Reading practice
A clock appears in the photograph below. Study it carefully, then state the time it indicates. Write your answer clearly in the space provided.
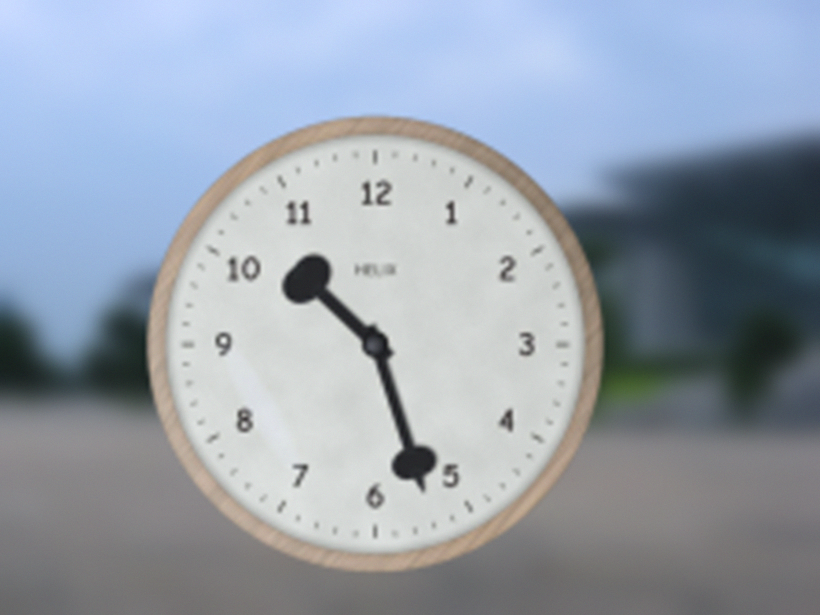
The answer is 10:27
